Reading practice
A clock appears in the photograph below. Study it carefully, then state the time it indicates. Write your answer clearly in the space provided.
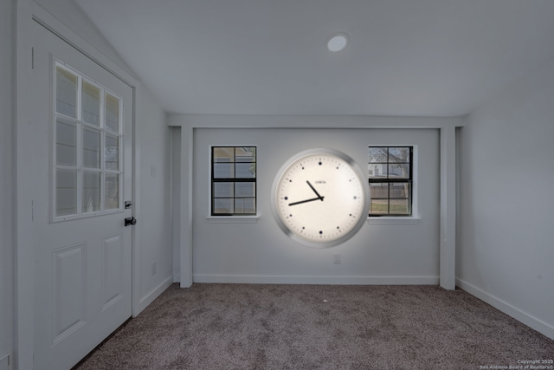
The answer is 10:43
